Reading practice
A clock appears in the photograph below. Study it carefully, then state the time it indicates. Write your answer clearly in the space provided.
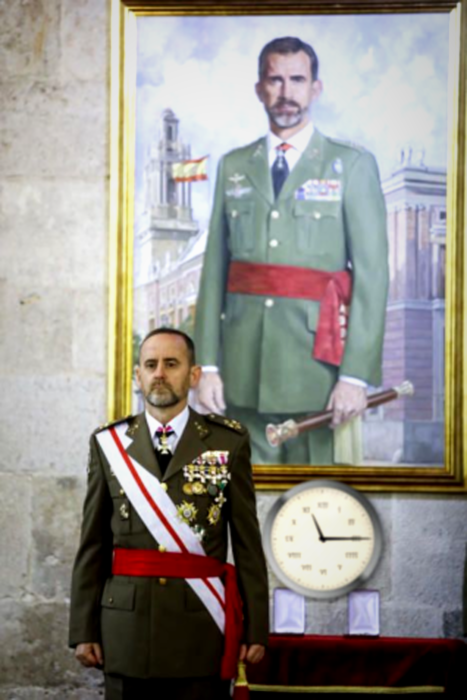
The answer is 11:15
